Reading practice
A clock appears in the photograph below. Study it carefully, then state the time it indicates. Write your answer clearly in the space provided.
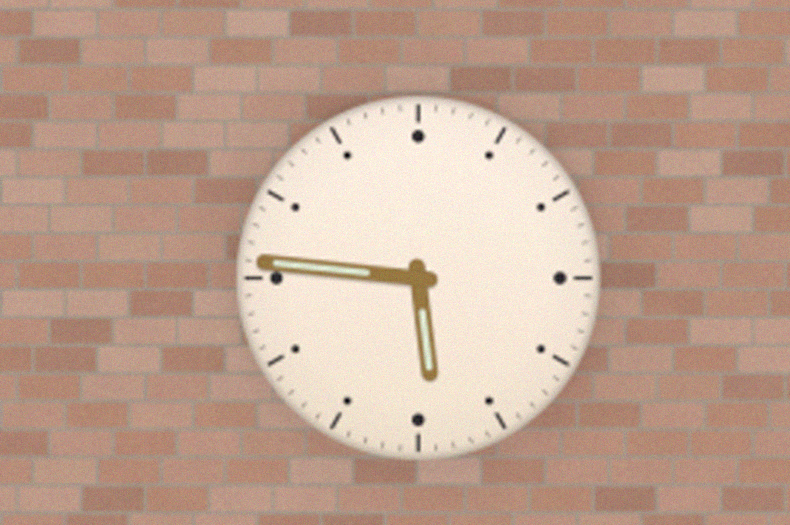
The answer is 5:46
